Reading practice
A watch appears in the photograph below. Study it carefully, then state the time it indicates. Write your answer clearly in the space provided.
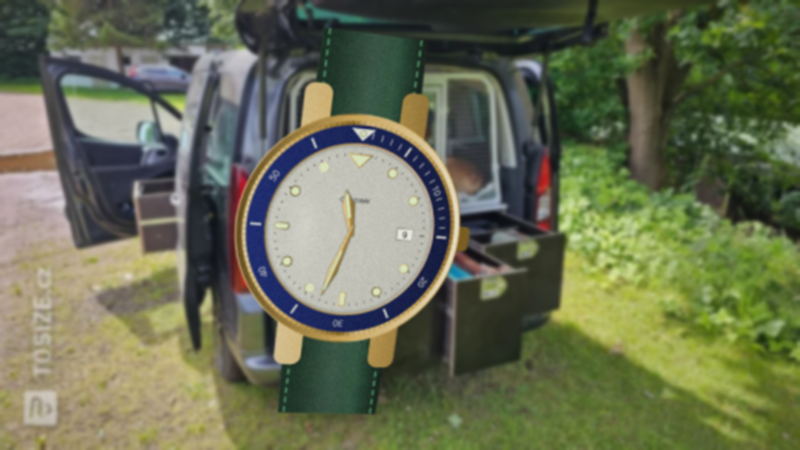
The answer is 11:33
